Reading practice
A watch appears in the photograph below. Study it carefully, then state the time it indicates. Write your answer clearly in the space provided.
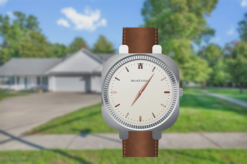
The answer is 7:06
